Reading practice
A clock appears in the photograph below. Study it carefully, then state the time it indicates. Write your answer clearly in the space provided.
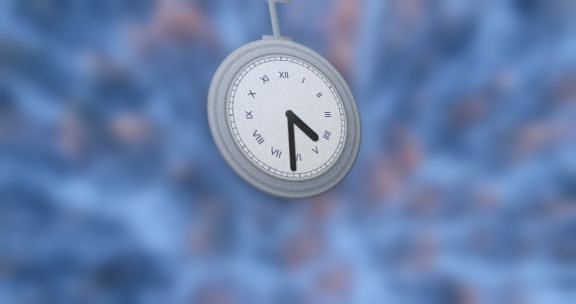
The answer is 4:31
